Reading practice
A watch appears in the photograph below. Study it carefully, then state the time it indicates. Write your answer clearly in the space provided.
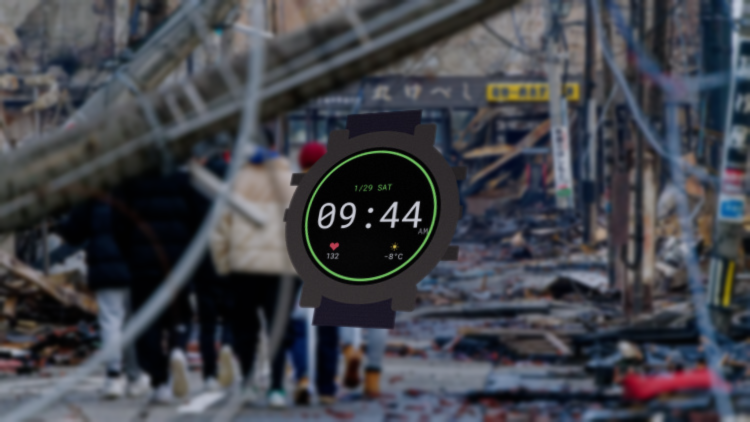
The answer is 9:44
